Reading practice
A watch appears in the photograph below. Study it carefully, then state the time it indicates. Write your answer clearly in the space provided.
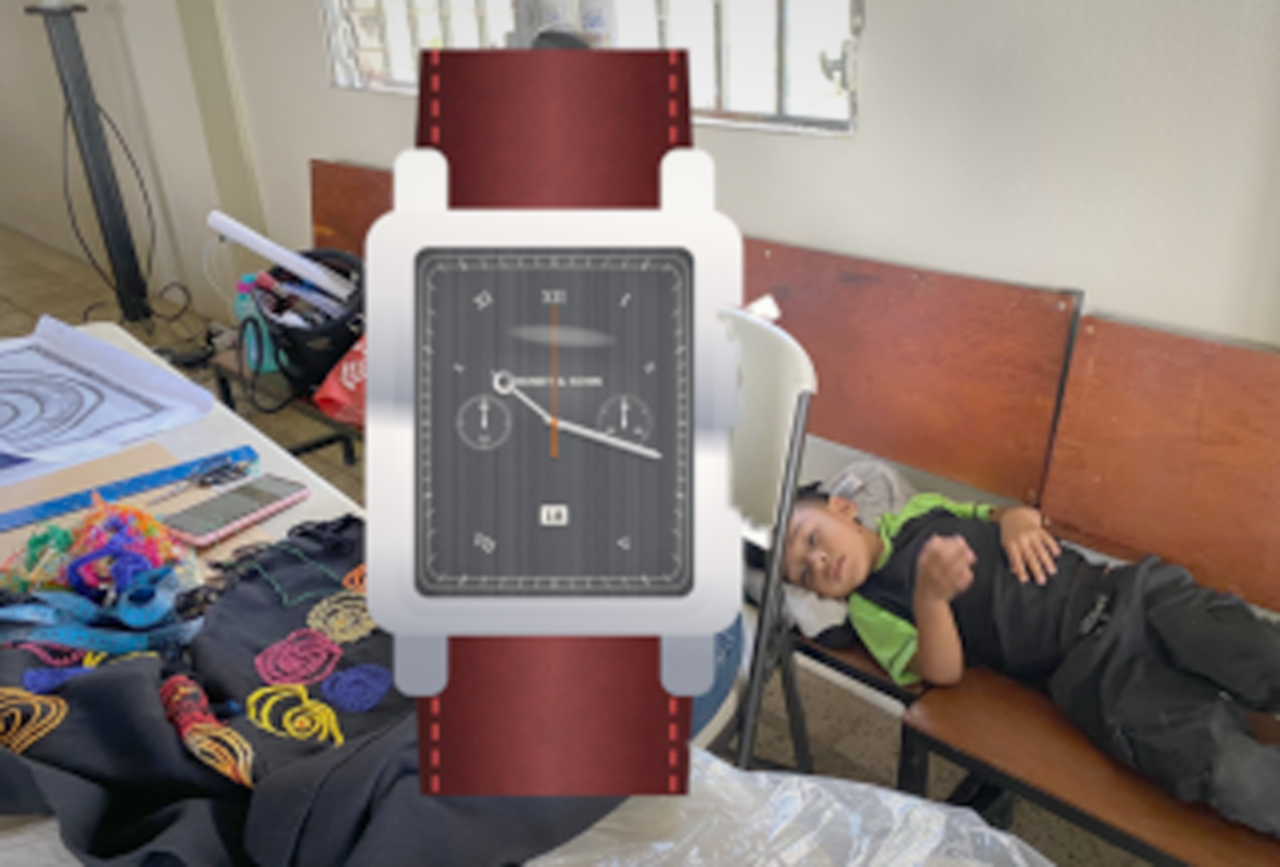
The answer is 10:18
